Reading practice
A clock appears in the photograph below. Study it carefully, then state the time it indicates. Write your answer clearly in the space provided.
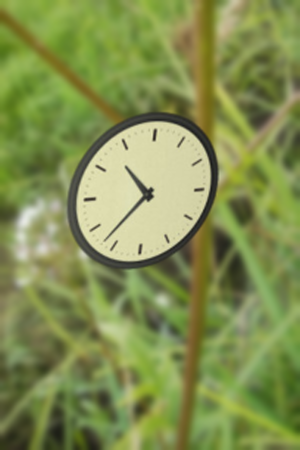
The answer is 10:37
